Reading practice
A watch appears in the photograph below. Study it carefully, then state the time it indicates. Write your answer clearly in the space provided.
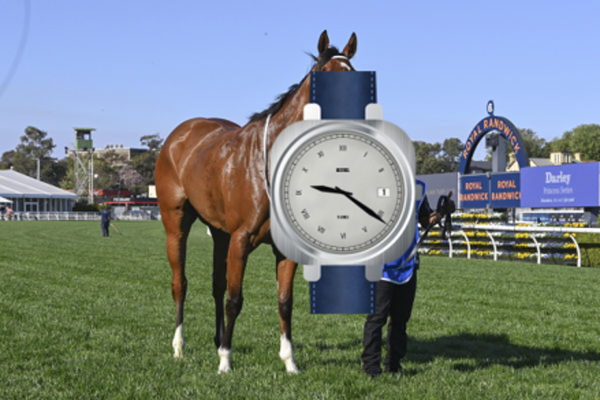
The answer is 9:21
